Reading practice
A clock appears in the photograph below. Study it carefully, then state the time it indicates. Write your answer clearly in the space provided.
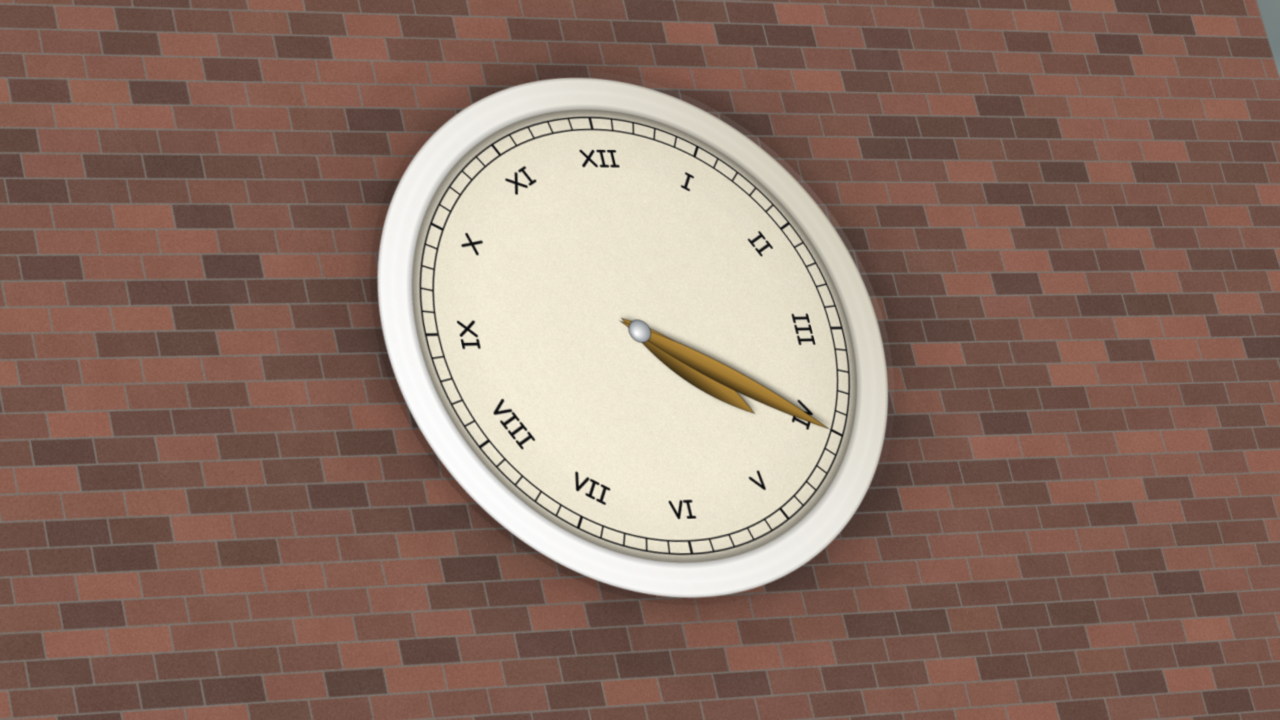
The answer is 4:20
